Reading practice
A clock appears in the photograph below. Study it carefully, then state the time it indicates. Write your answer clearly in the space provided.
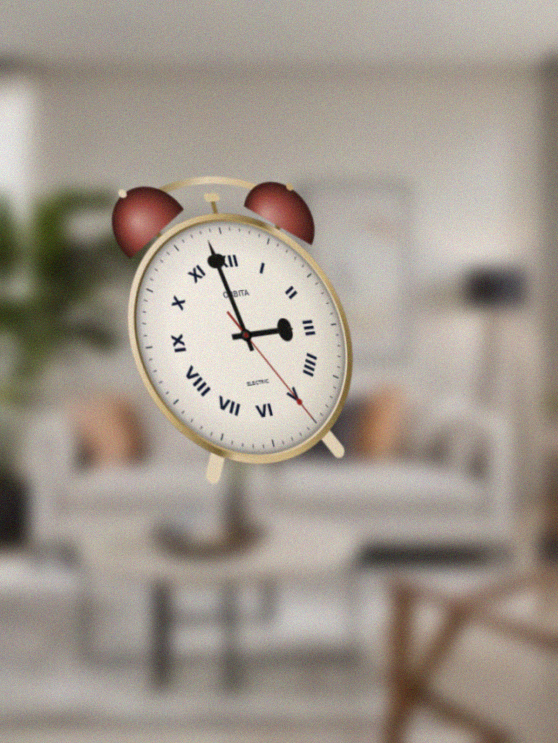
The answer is 2:58:25
